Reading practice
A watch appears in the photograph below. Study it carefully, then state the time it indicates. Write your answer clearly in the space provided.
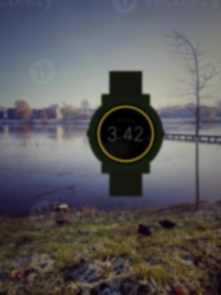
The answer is 3:42
